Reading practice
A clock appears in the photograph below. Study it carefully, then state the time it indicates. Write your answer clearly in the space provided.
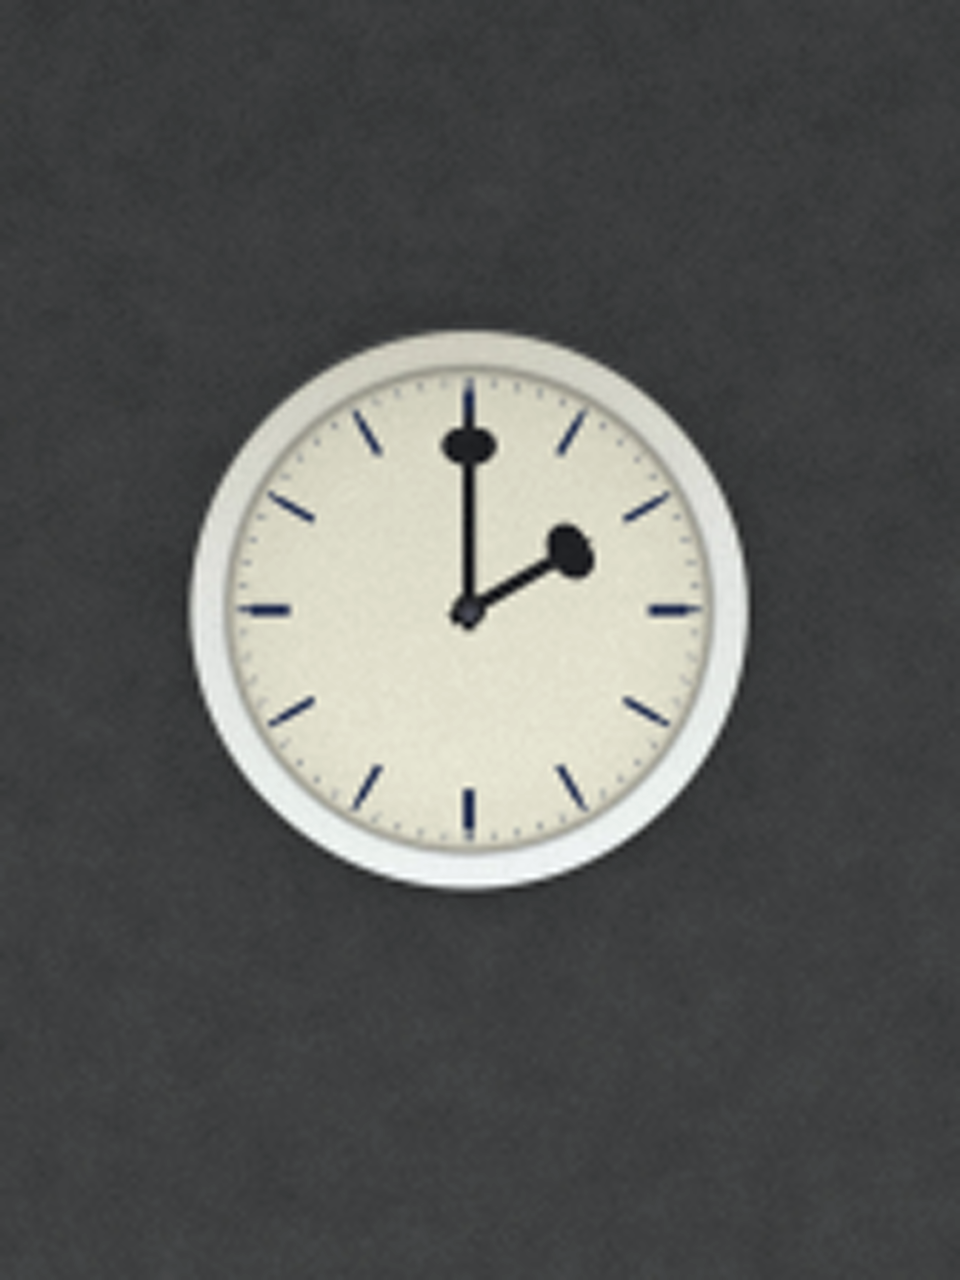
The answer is 2:00
